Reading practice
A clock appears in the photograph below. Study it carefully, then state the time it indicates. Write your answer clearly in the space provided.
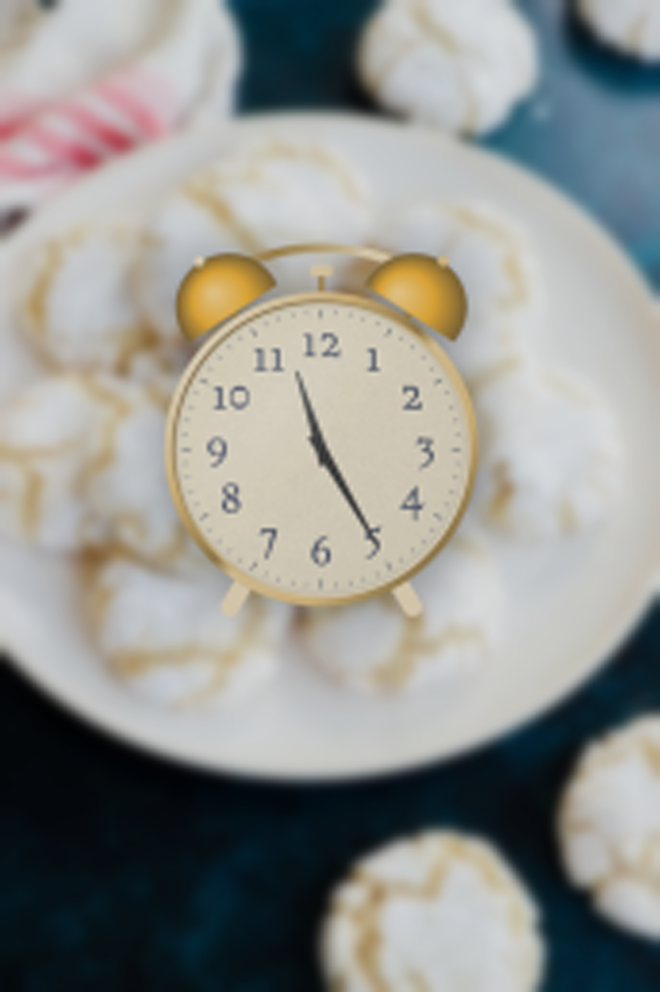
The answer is 11:25
